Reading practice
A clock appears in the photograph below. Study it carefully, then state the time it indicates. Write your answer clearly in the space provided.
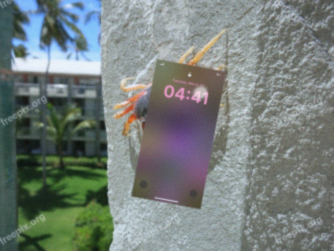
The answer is 4:41
